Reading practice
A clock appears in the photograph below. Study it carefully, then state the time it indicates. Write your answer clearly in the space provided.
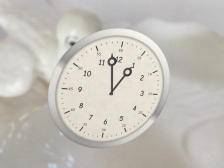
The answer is 12:58
